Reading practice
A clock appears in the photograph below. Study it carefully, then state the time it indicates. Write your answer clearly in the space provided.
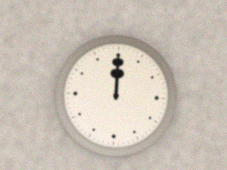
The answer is 12:00
